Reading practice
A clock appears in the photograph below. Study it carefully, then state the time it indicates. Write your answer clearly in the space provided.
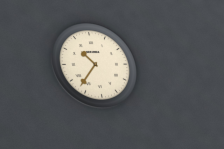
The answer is 10:37
